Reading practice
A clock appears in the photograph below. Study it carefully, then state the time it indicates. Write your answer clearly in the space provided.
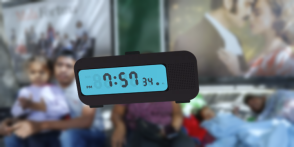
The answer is 7:57:34
